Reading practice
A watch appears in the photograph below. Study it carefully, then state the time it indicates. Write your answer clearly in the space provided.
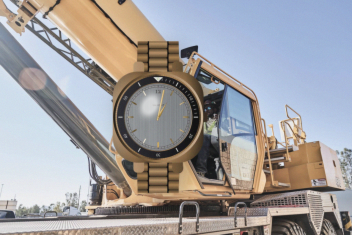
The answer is 1:02
